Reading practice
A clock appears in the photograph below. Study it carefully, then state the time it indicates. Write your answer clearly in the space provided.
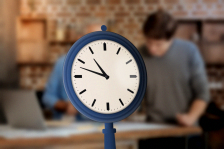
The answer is 10:48
